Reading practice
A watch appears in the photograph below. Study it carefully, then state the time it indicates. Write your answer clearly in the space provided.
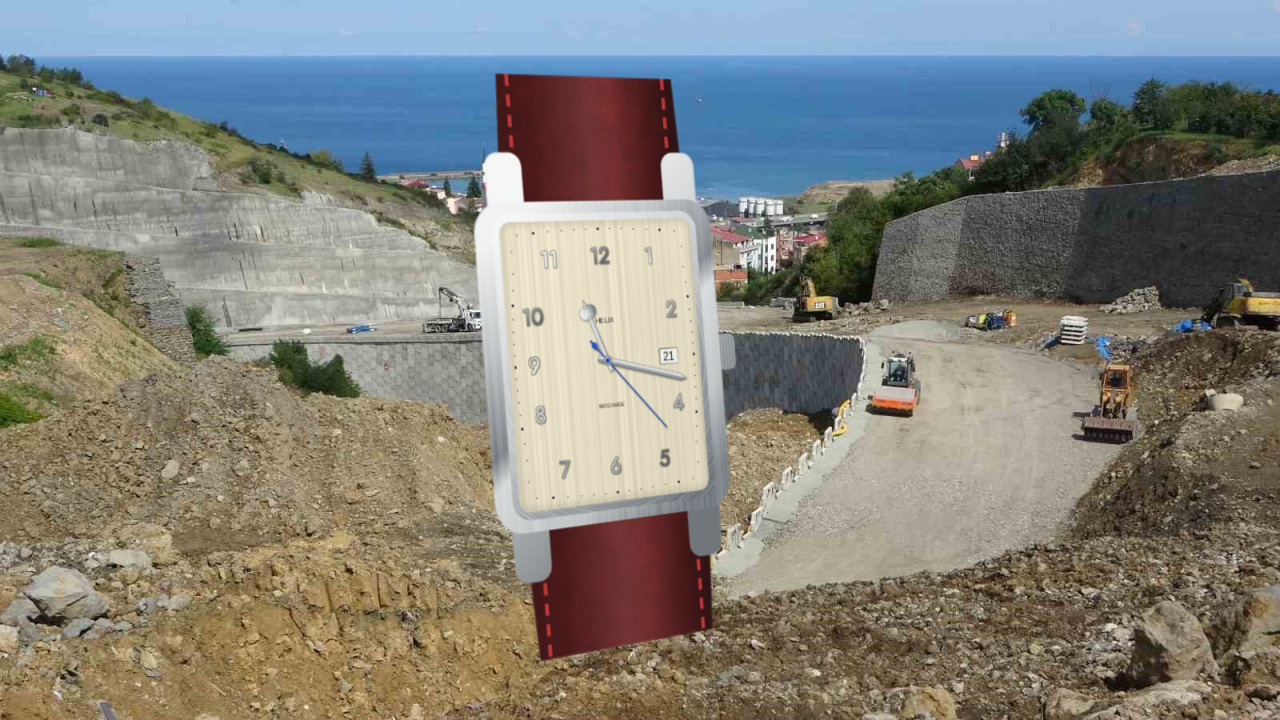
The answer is 11:17:23
